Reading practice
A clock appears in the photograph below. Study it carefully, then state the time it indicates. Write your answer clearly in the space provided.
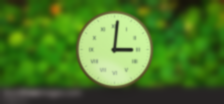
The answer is 3:01
